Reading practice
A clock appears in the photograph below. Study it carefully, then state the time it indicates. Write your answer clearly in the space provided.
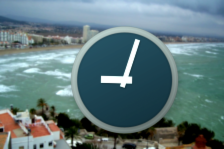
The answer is 9:03
